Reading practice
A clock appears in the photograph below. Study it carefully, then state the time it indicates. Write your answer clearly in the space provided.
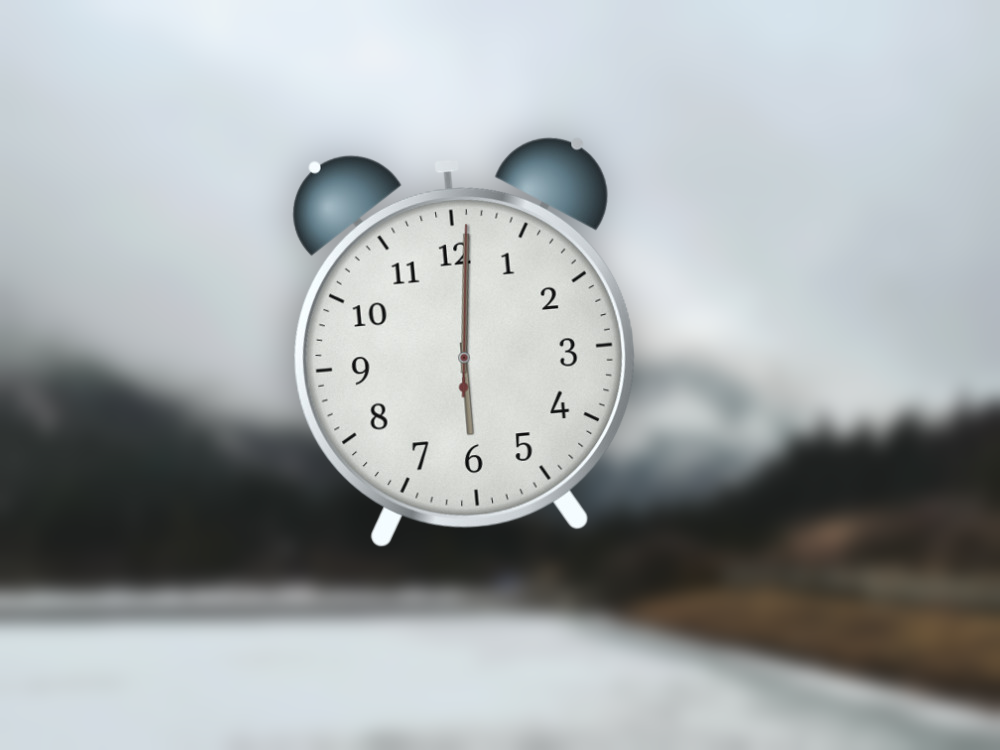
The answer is 6:01:01
